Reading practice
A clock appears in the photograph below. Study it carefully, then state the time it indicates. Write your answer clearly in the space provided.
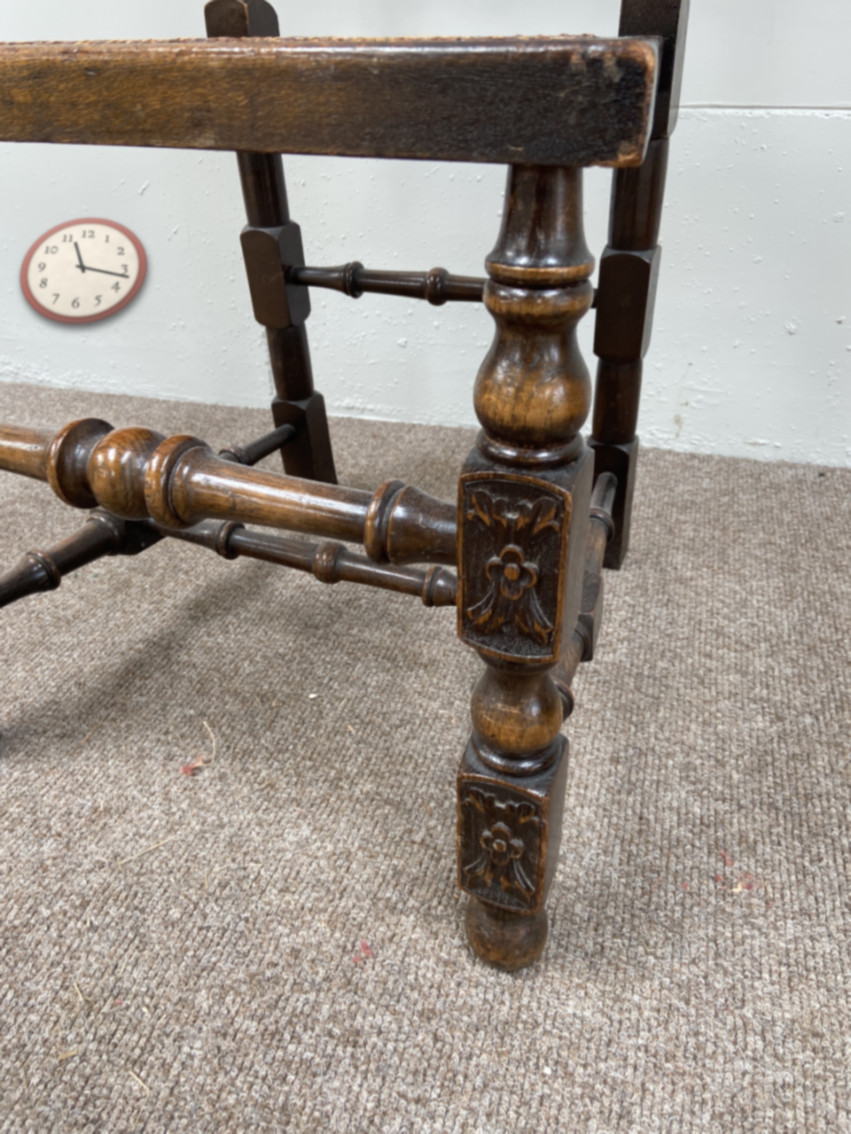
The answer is 11:17
